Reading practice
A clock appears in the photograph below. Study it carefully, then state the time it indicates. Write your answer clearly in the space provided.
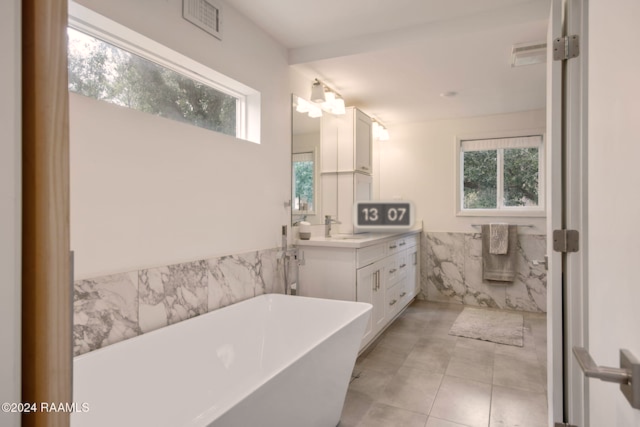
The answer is 13:07
